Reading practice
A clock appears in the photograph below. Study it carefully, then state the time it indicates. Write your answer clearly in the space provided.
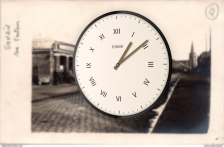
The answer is 1:09
